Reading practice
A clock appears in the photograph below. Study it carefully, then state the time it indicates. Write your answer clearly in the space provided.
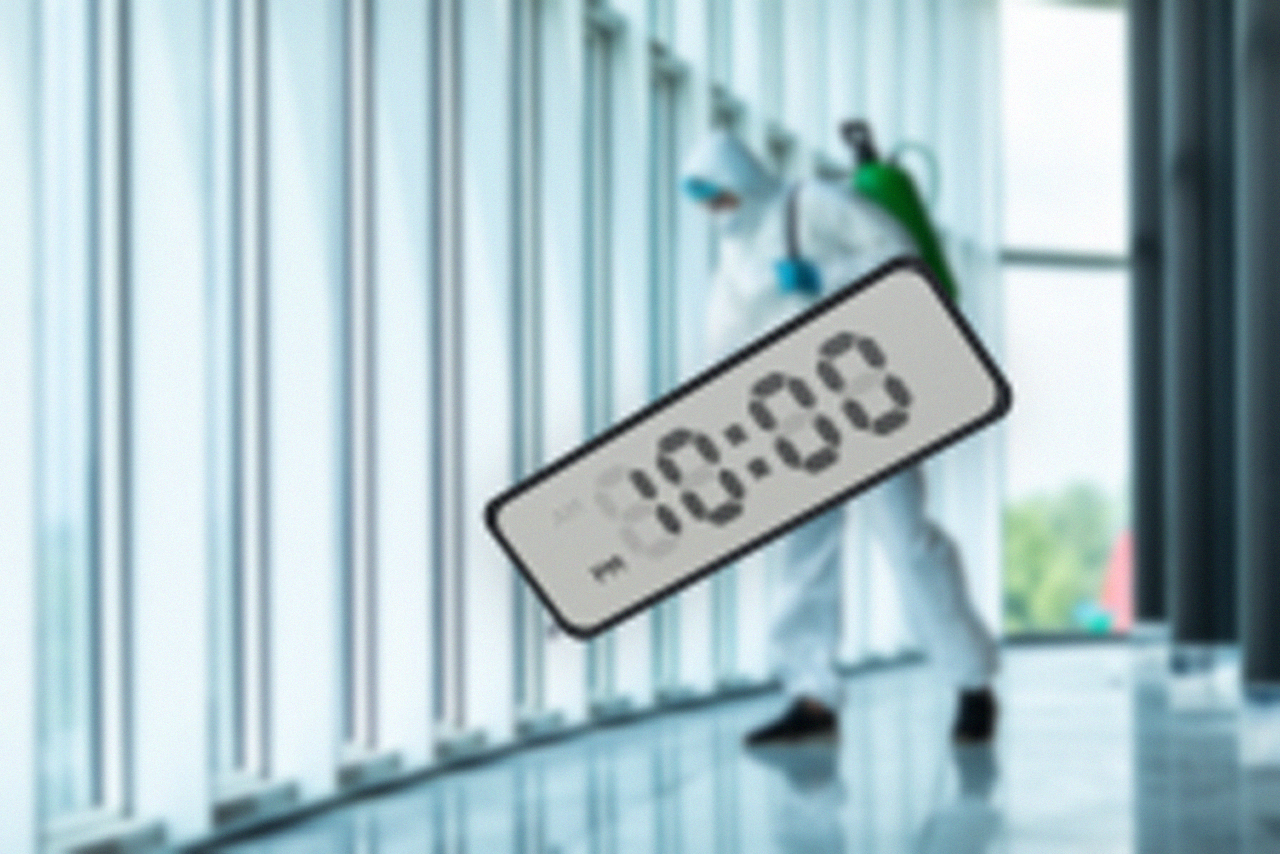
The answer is 10:00
